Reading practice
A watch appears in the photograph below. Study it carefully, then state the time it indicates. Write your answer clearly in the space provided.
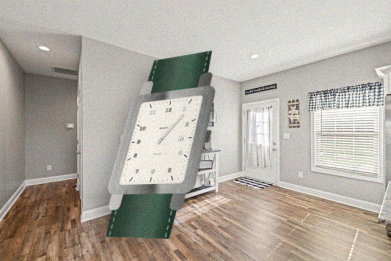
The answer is 1:06
